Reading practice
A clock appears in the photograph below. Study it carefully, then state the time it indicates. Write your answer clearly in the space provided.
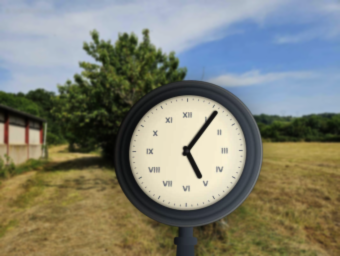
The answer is 5:06
